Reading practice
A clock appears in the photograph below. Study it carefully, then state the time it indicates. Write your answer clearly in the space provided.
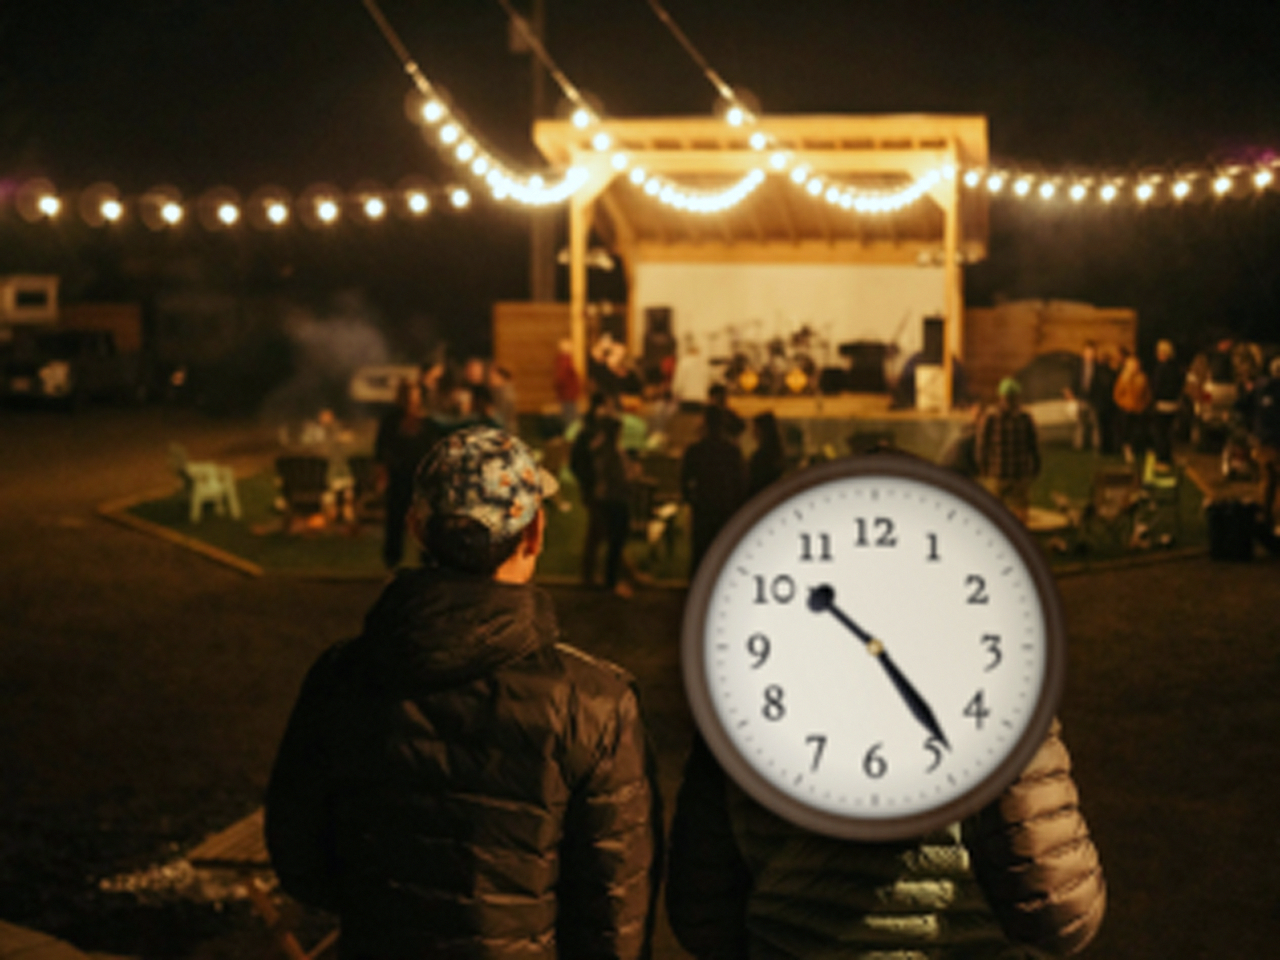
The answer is 10:24
